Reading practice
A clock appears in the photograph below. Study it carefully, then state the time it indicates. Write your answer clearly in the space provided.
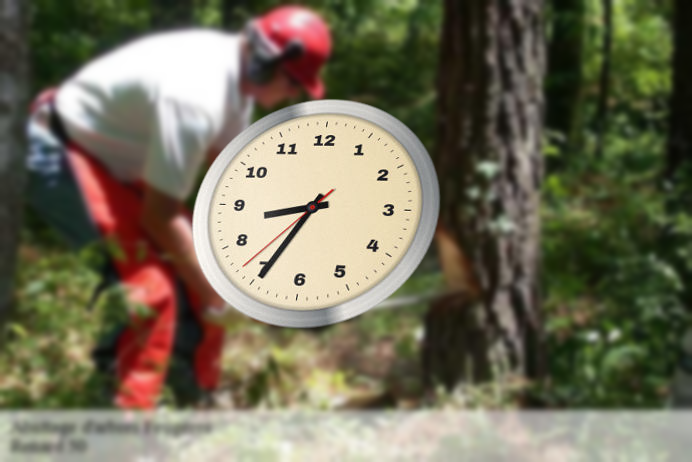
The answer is 8:34:37
